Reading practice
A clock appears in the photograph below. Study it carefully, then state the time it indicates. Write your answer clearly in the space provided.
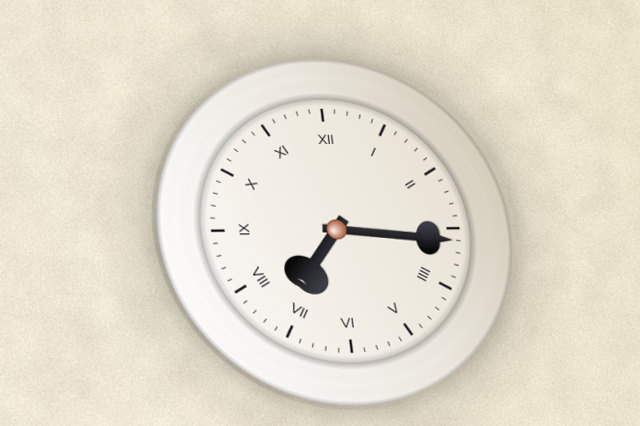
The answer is 7:16
